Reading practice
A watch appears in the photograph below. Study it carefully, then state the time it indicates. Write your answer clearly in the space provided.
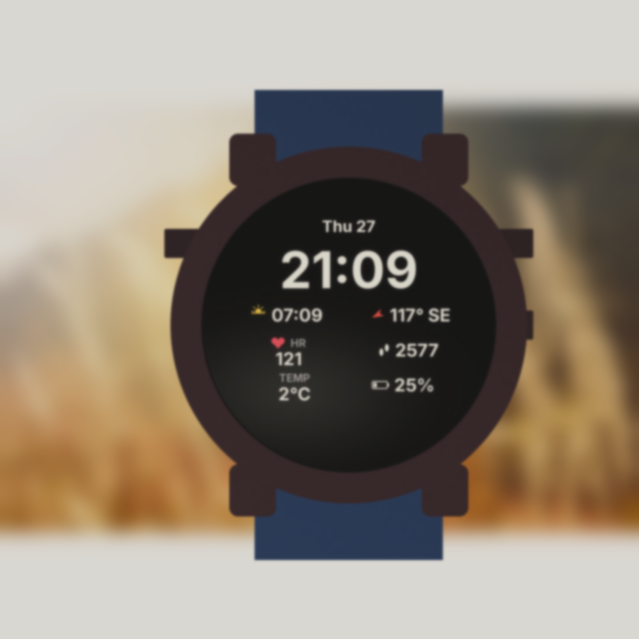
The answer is 21:09
